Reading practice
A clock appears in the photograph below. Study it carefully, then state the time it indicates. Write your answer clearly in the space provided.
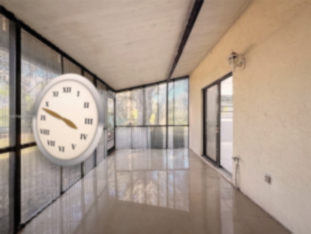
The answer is 3:48
